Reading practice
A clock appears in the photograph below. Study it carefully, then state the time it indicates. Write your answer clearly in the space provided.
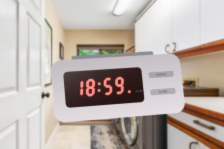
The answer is 18:59
